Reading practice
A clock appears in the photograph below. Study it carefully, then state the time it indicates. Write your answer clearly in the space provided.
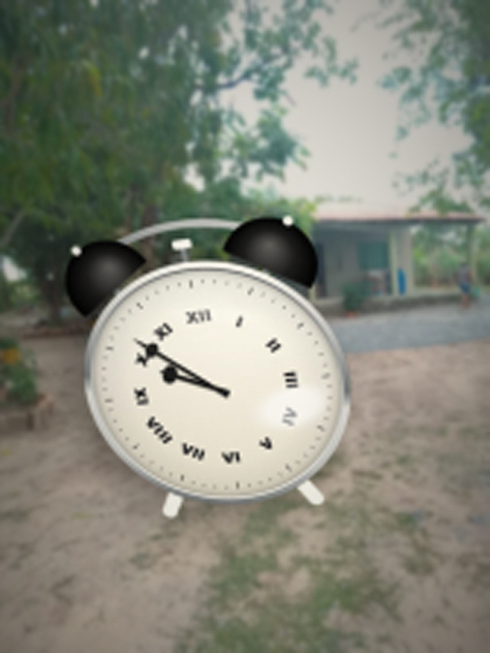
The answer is 9:52
